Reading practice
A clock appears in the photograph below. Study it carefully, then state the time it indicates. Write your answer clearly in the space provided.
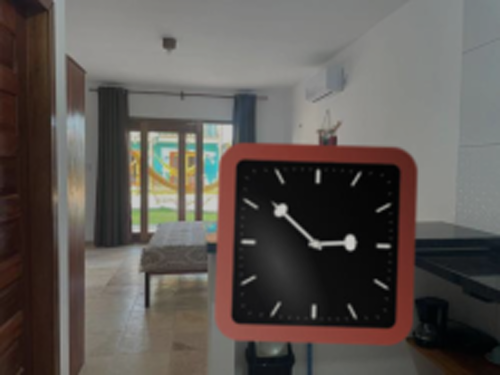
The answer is 2:52
